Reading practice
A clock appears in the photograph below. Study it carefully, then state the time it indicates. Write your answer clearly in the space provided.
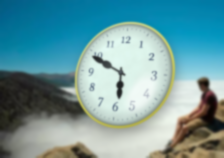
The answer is 5:49
